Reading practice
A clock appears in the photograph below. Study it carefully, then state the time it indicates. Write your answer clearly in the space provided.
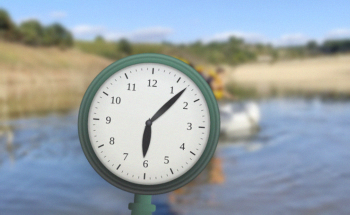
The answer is 6:07
